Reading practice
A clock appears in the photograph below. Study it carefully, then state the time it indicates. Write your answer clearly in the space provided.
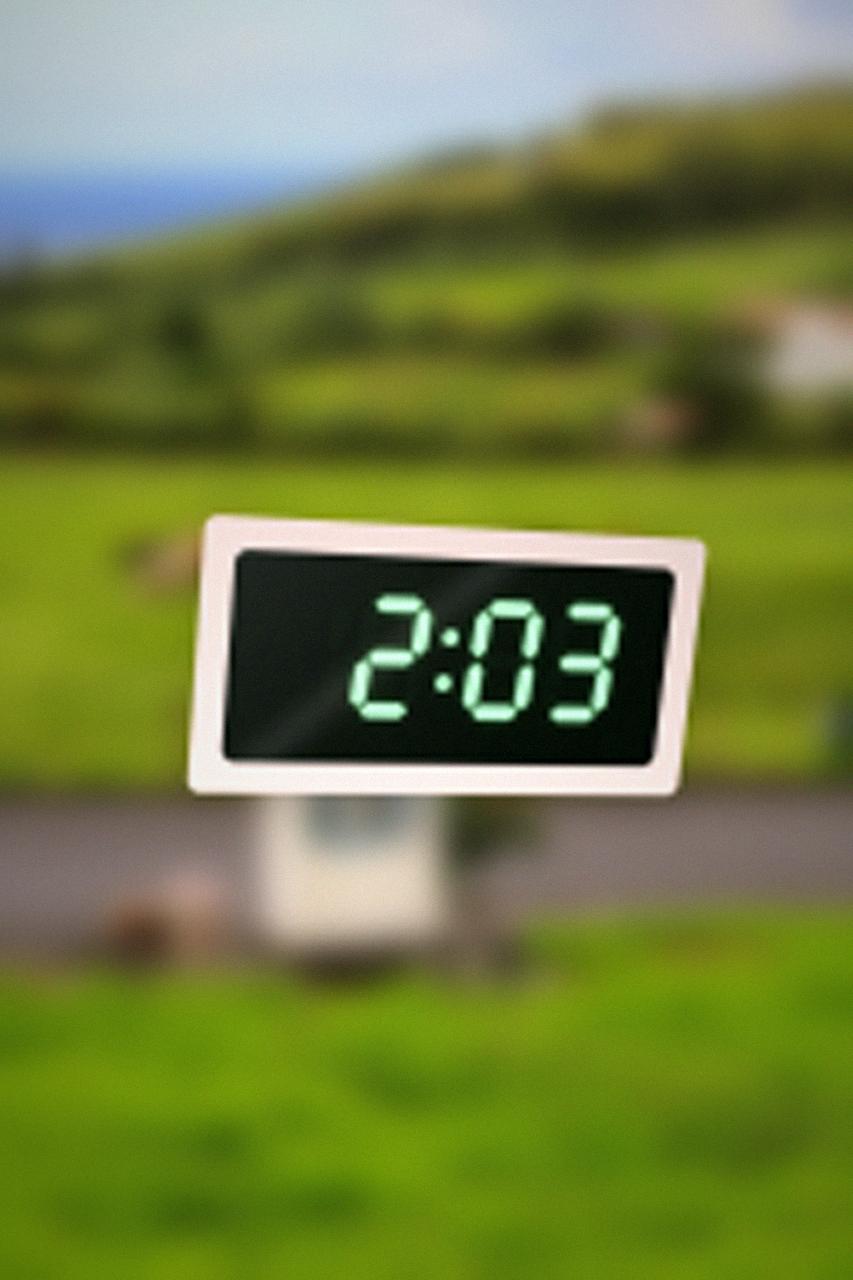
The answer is 2:03
